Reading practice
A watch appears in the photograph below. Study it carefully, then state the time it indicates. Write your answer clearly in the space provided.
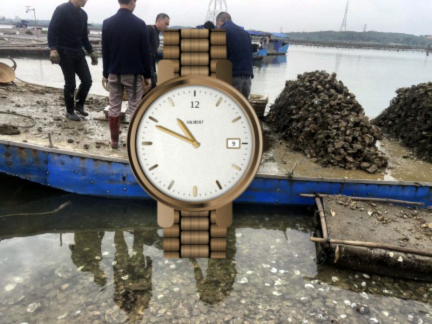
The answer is 10:49
